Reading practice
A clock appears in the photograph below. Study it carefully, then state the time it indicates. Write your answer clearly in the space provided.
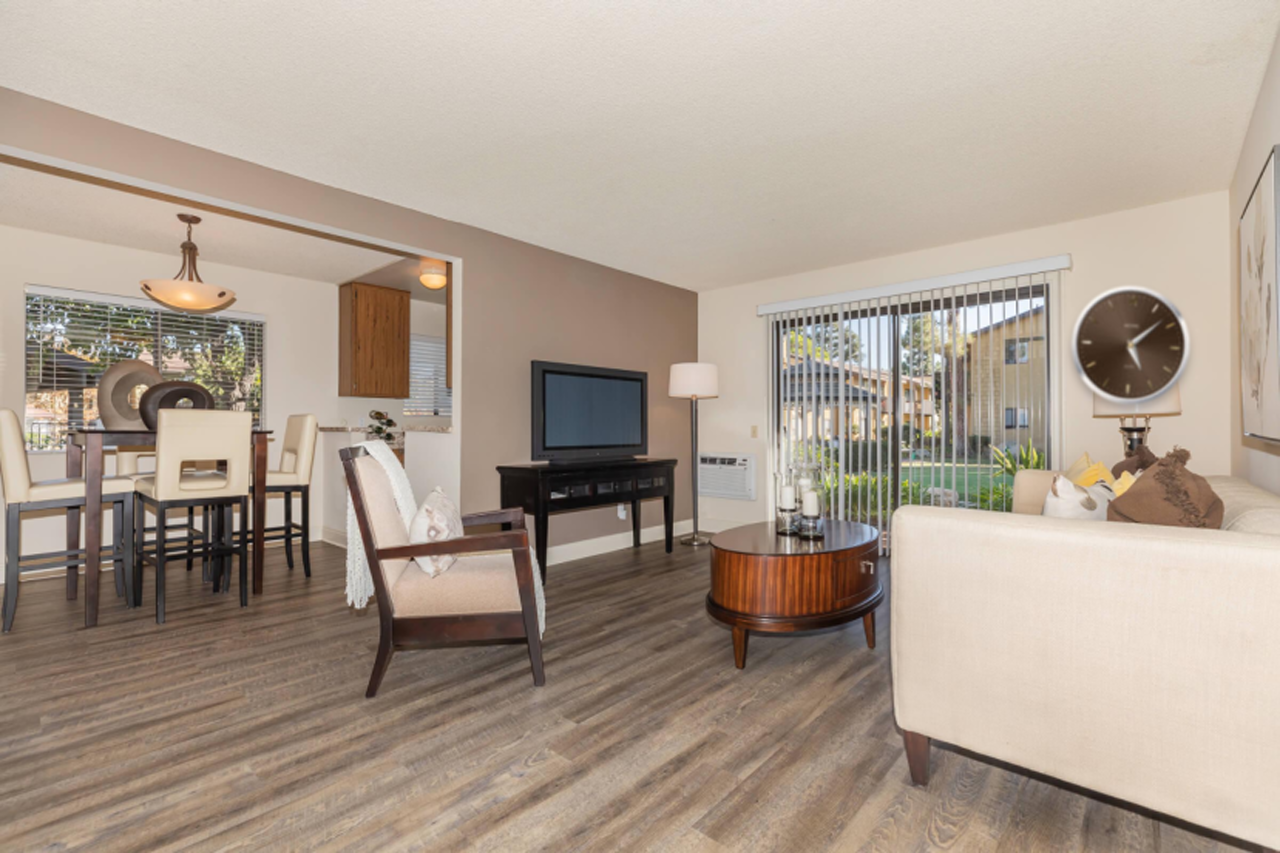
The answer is 5:08
